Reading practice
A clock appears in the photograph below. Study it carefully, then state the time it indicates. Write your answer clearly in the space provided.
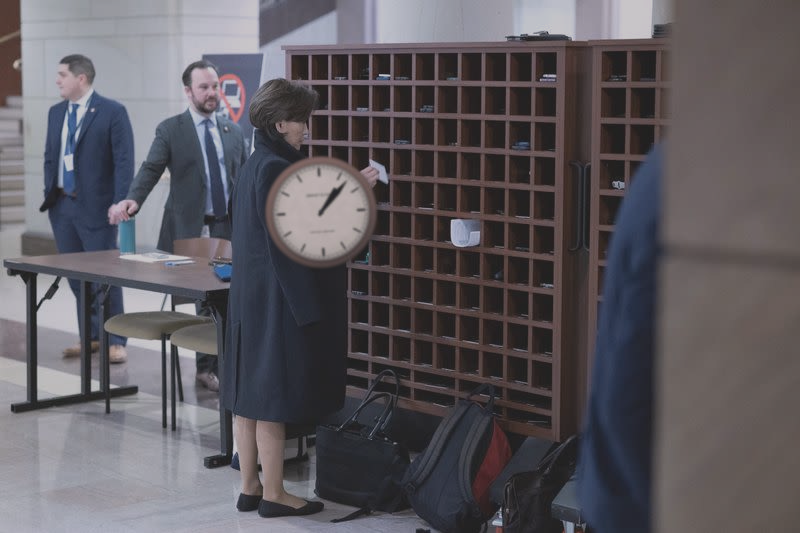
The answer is 1:07
